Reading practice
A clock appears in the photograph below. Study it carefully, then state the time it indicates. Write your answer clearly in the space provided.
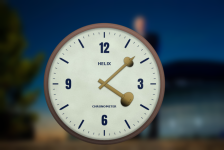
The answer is 4:08
